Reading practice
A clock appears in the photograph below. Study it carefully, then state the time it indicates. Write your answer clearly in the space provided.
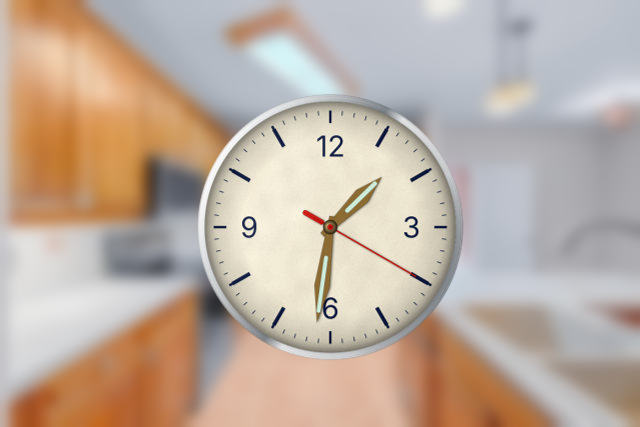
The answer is 1:31:20
